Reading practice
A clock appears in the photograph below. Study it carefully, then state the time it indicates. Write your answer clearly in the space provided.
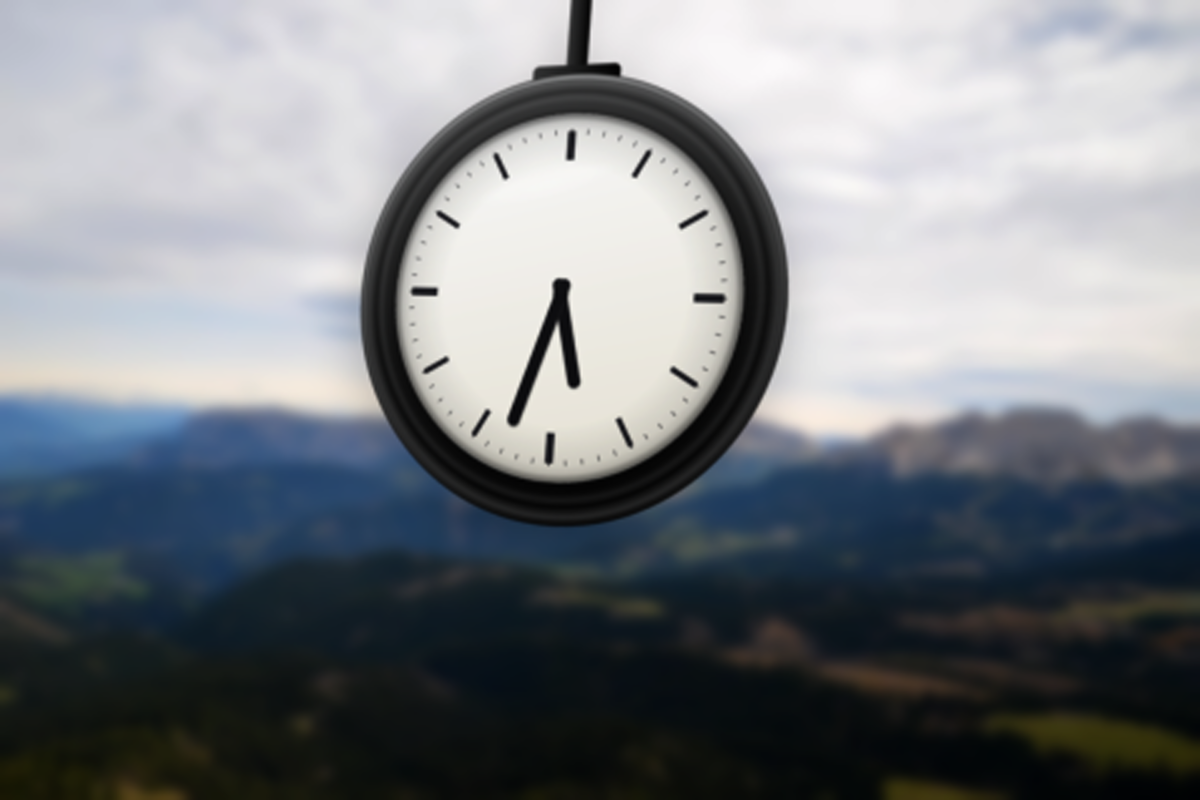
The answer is 5:33
